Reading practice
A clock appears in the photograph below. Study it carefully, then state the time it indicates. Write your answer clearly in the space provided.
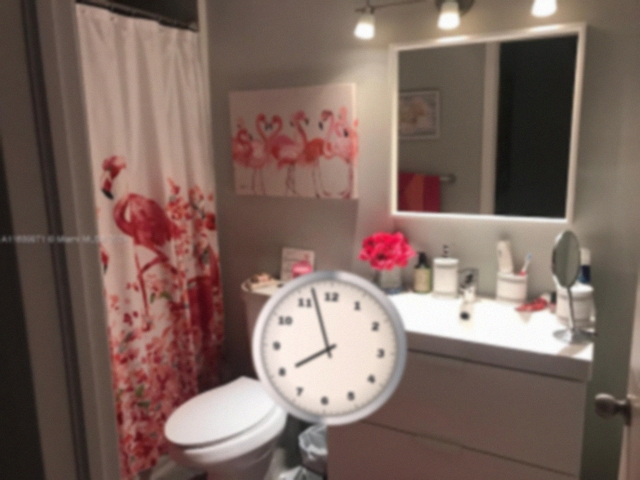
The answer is 7:57
